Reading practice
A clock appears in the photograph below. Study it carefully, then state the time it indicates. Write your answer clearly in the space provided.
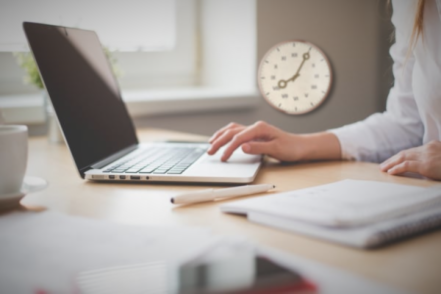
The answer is 8:05
